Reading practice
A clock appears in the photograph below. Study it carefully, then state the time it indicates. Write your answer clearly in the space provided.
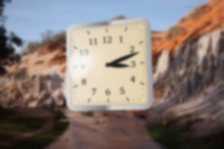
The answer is 3:12
